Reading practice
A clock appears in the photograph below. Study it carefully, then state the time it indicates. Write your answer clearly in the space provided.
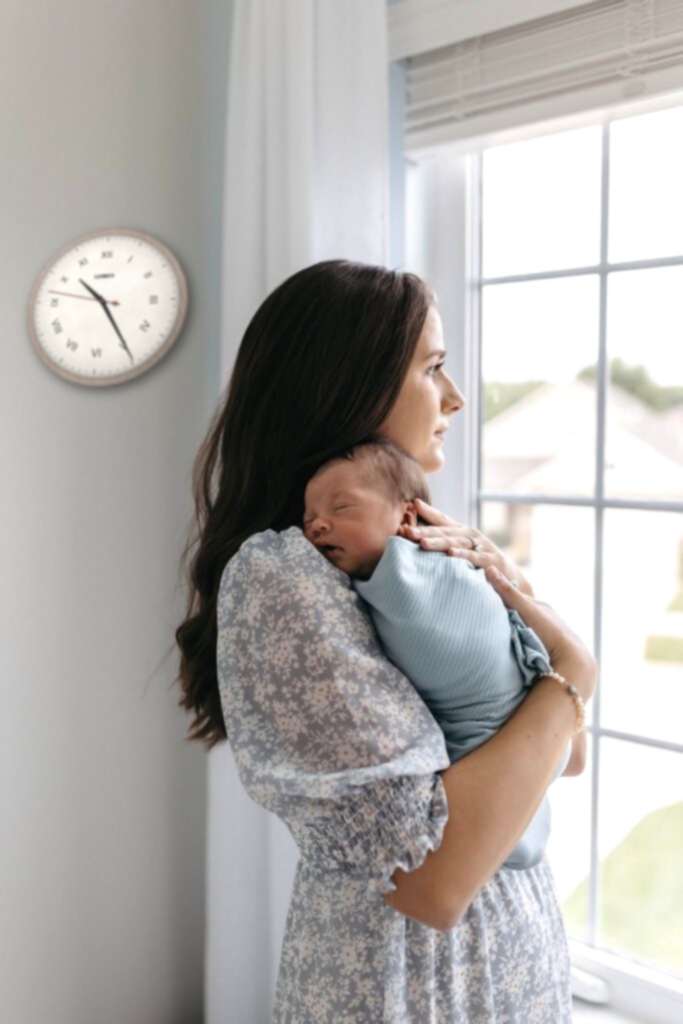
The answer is 10:24:47
